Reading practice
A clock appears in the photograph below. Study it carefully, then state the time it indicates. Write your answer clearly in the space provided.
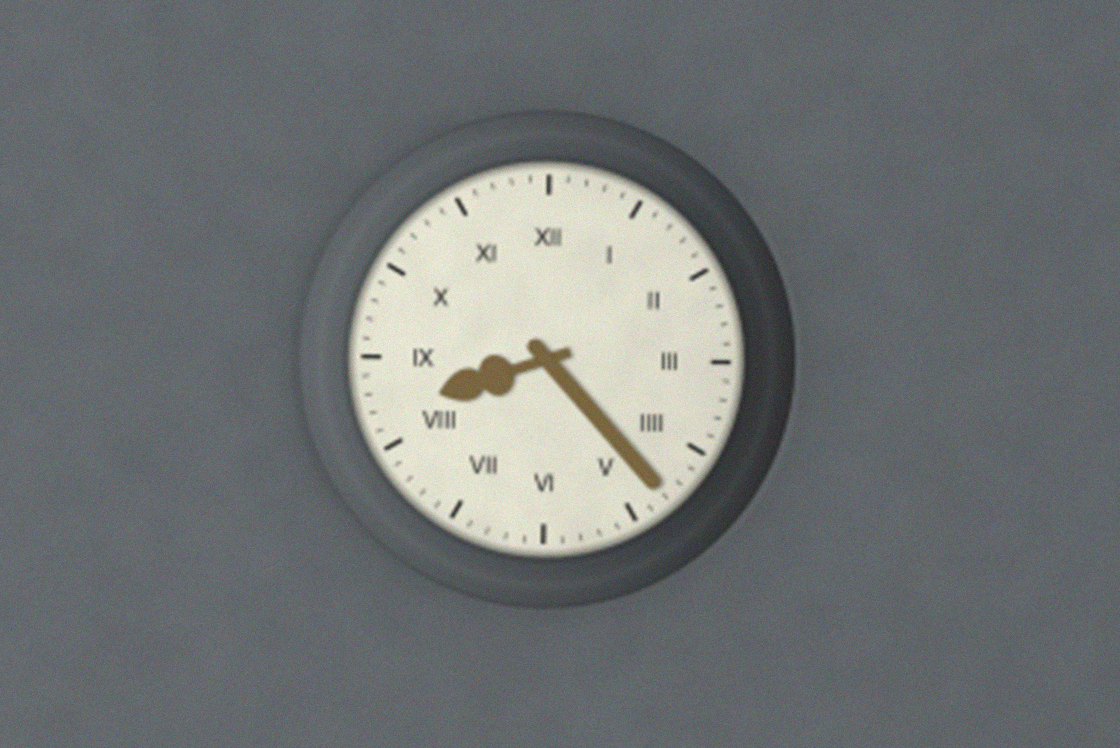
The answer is 8:23
